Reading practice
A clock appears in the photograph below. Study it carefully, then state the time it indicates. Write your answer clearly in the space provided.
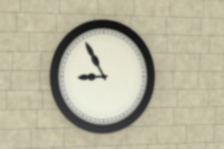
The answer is 8:55
